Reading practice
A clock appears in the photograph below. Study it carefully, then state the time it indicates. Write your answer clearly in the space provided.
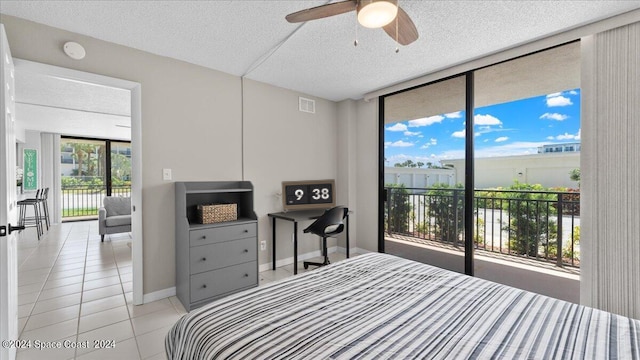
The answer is 9:38
